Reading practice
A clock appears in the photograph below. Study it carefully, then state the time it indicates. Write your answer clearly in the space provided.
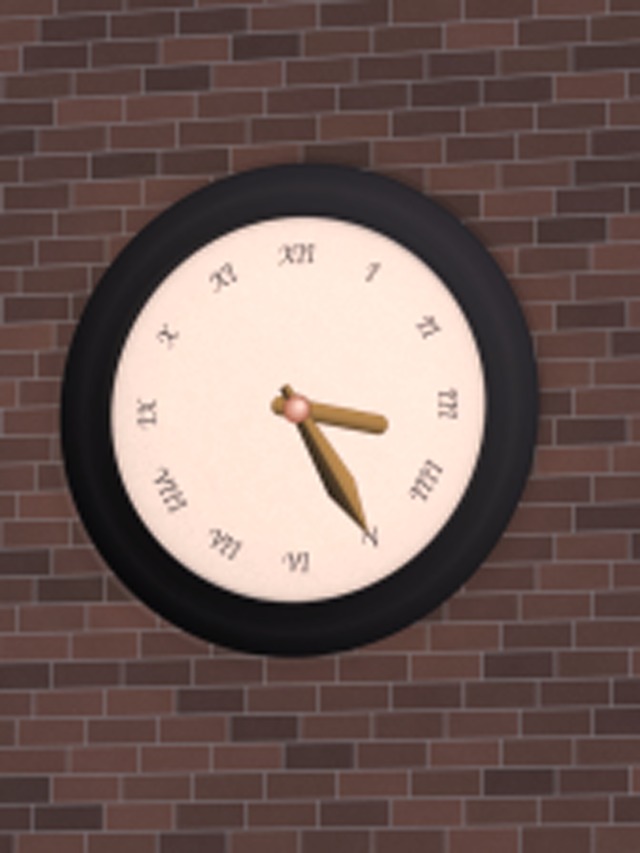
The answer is 3:25
